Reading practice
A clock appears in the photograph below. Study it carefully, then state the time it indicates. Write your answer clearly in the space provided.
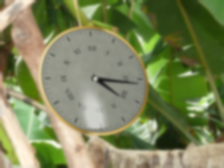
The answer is 4:16
